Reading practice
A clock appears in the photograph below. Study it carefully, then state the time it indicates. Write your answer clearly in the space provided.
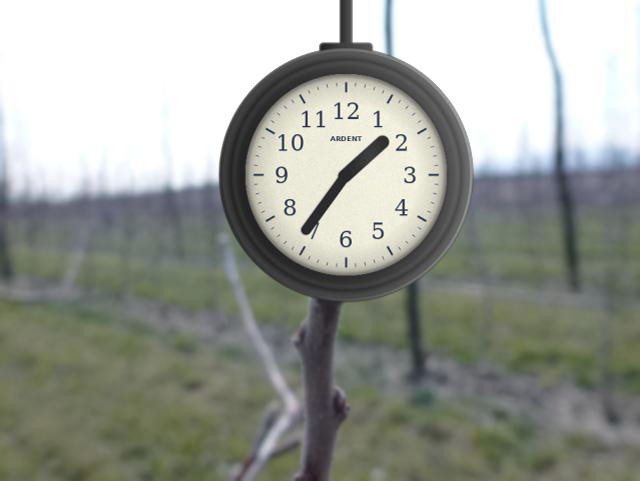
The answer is 1:36
